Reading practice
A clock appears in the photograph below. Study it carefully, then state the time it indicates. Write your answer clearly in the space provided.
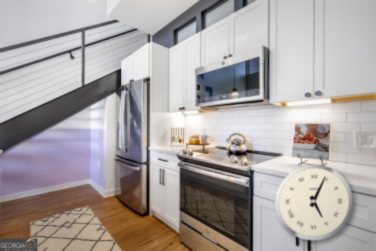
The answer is 5:04
